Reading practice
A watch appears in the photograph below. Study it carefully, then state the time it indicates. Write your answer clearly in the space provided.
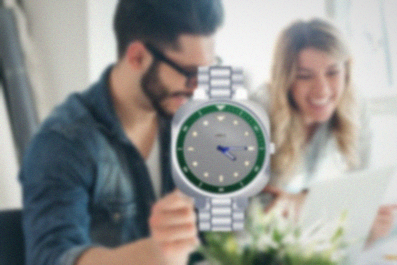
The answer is 4:15
